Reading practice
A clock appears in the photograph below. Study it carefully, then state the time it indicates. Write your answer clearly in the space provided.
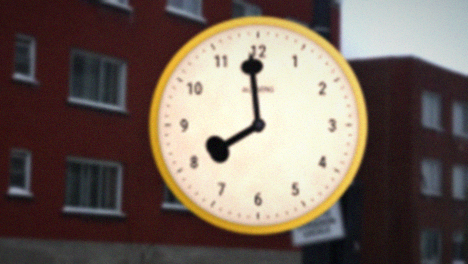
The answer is 7:59
